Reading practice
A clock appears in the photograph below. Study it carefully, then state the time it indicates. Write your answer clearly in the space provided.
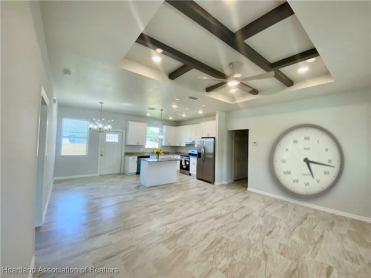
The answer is 5:17
